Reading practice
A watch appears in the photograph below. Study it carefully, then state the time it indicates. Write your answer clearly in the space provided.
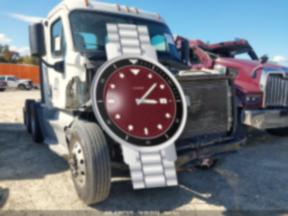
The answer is 3:08
